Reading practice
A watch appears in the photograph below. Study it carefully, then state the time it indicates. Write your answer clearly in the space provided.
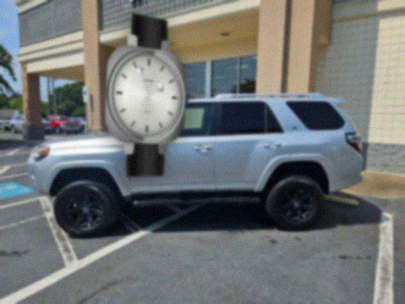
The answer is 1:56
